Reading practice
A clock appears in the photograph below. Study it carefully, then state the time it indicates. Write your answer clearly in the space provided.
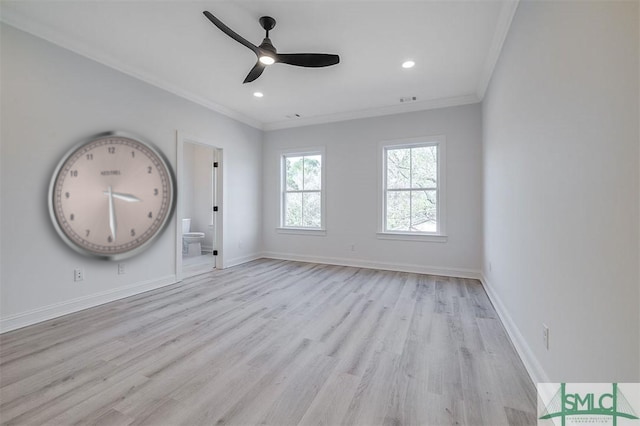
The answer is 3:29
